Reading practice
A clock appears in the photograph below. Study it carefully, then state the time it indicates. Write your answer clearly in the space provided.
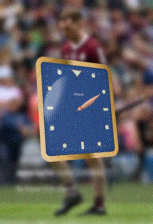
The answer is 2:10
